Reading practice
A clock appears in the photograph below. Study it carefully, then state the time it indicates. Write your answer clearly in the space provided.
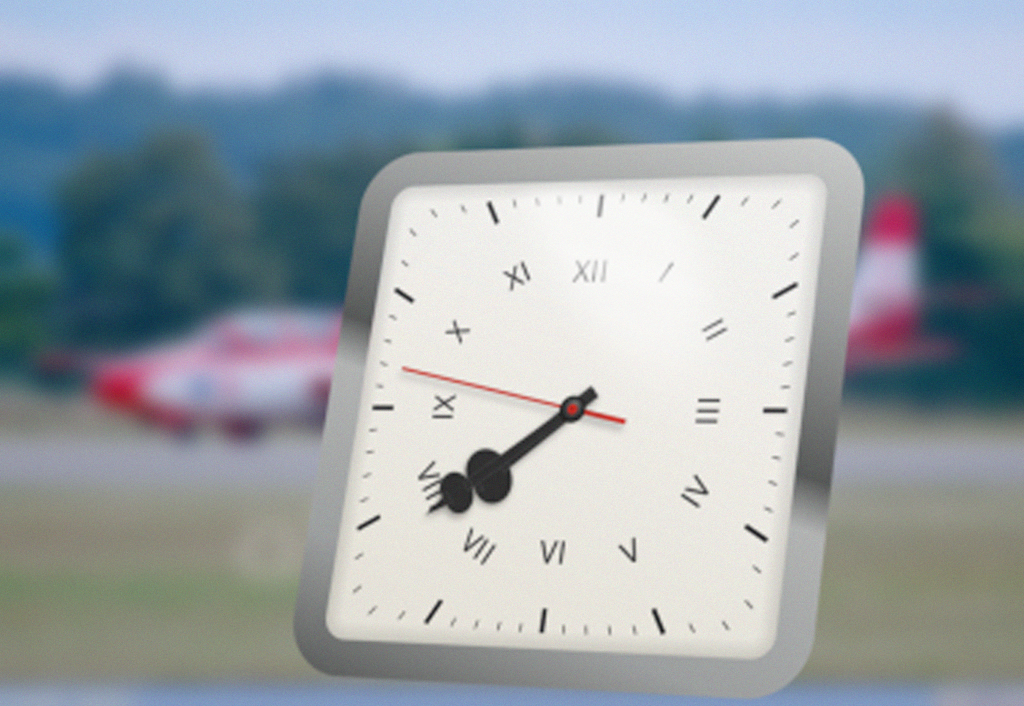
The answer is 7:38:47
